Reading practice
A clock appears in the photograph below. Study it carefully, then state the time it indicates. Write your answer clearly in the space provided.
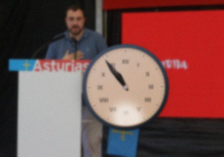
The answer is 10:54
